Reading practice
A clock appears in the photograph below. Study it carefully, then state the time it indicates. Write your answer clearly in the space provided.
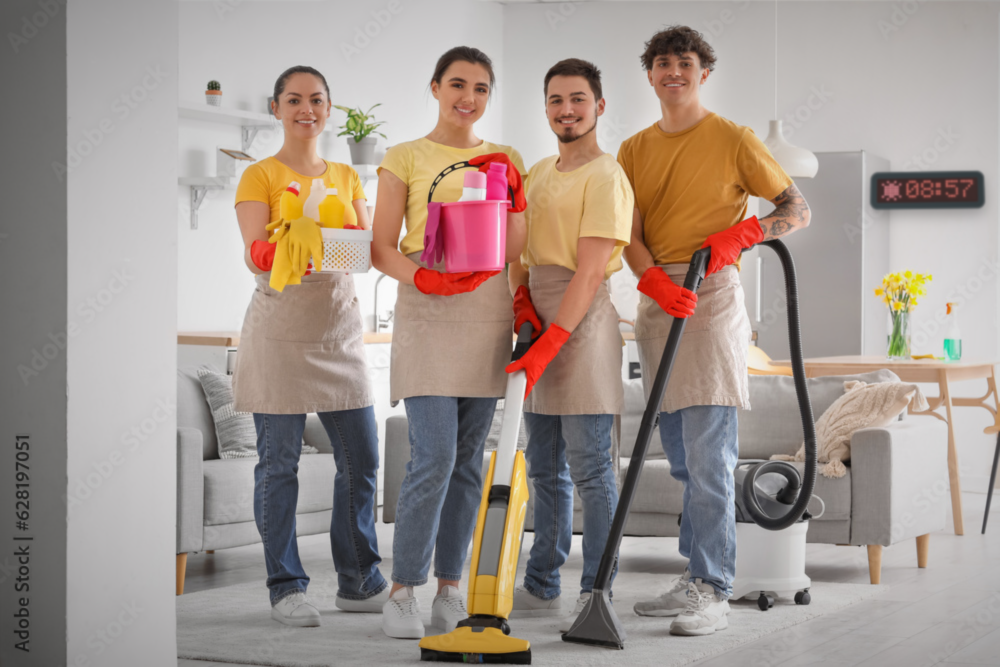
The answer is 8:57
